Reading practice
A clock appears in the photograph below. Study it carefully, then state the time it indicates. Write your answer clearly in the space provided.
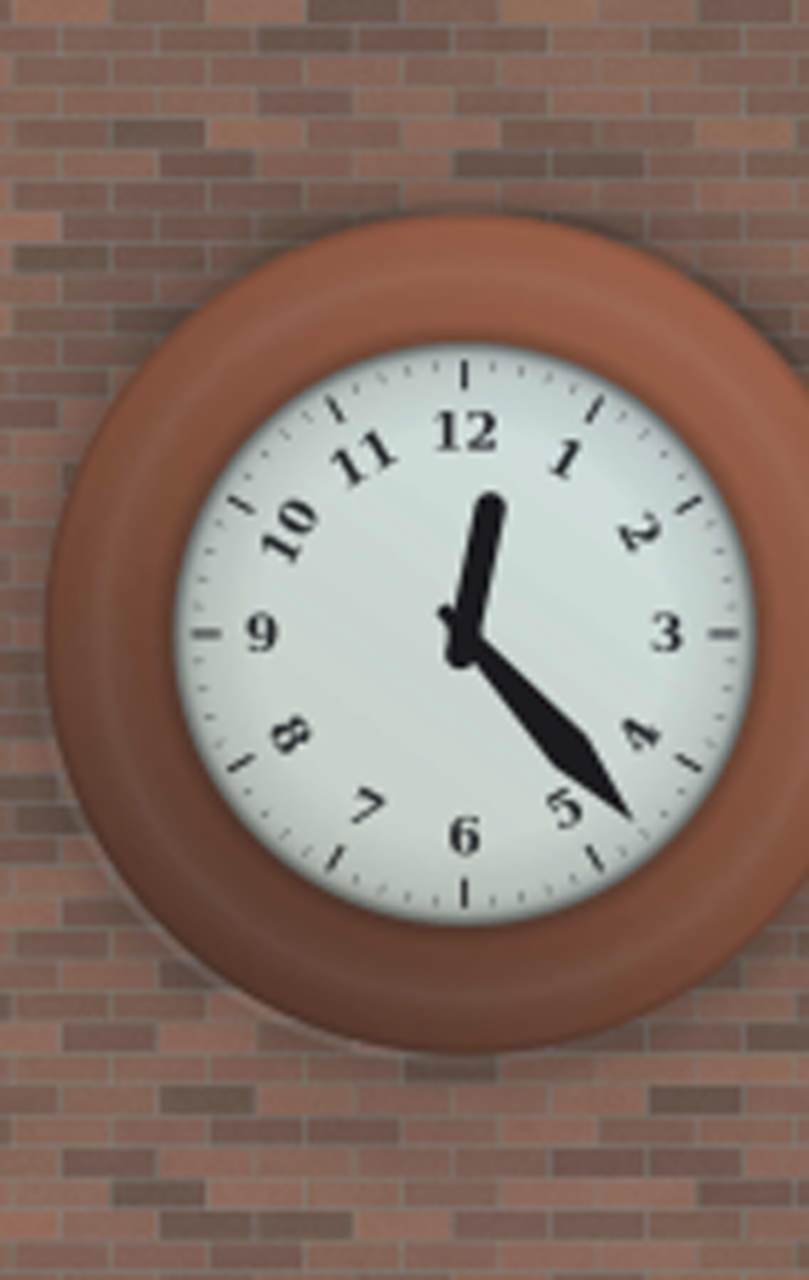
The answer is 12:23
